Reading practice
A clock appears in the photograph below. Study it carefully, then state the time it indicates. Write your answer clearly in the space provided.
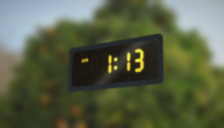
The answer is 1:13
